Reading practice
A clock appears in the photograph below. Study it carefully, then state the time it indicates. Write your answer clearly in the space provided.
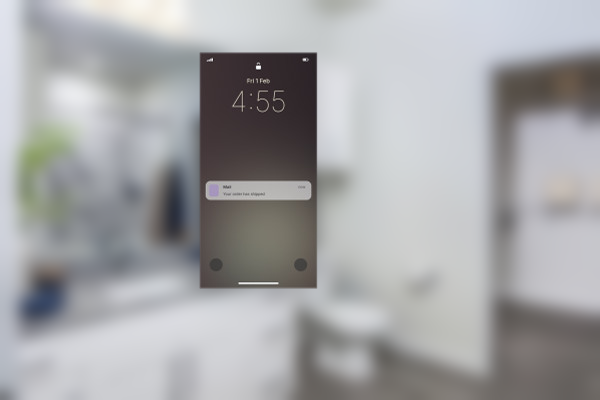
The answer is 4:55
